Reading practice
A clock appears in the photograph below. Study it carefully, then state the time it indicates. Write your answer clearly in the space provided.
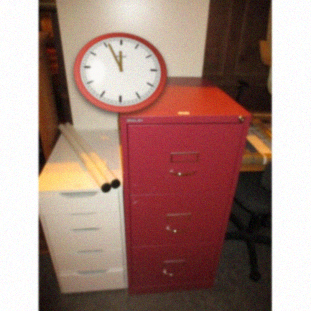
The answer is 11:56
